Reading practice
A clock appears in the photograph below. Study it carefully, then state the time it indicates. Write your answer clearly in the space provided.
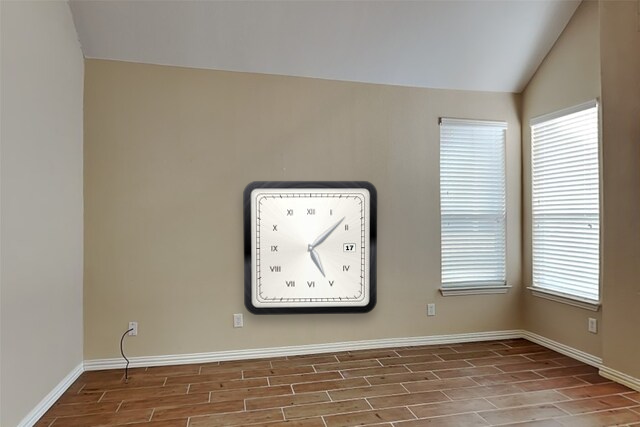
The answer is 5:08
